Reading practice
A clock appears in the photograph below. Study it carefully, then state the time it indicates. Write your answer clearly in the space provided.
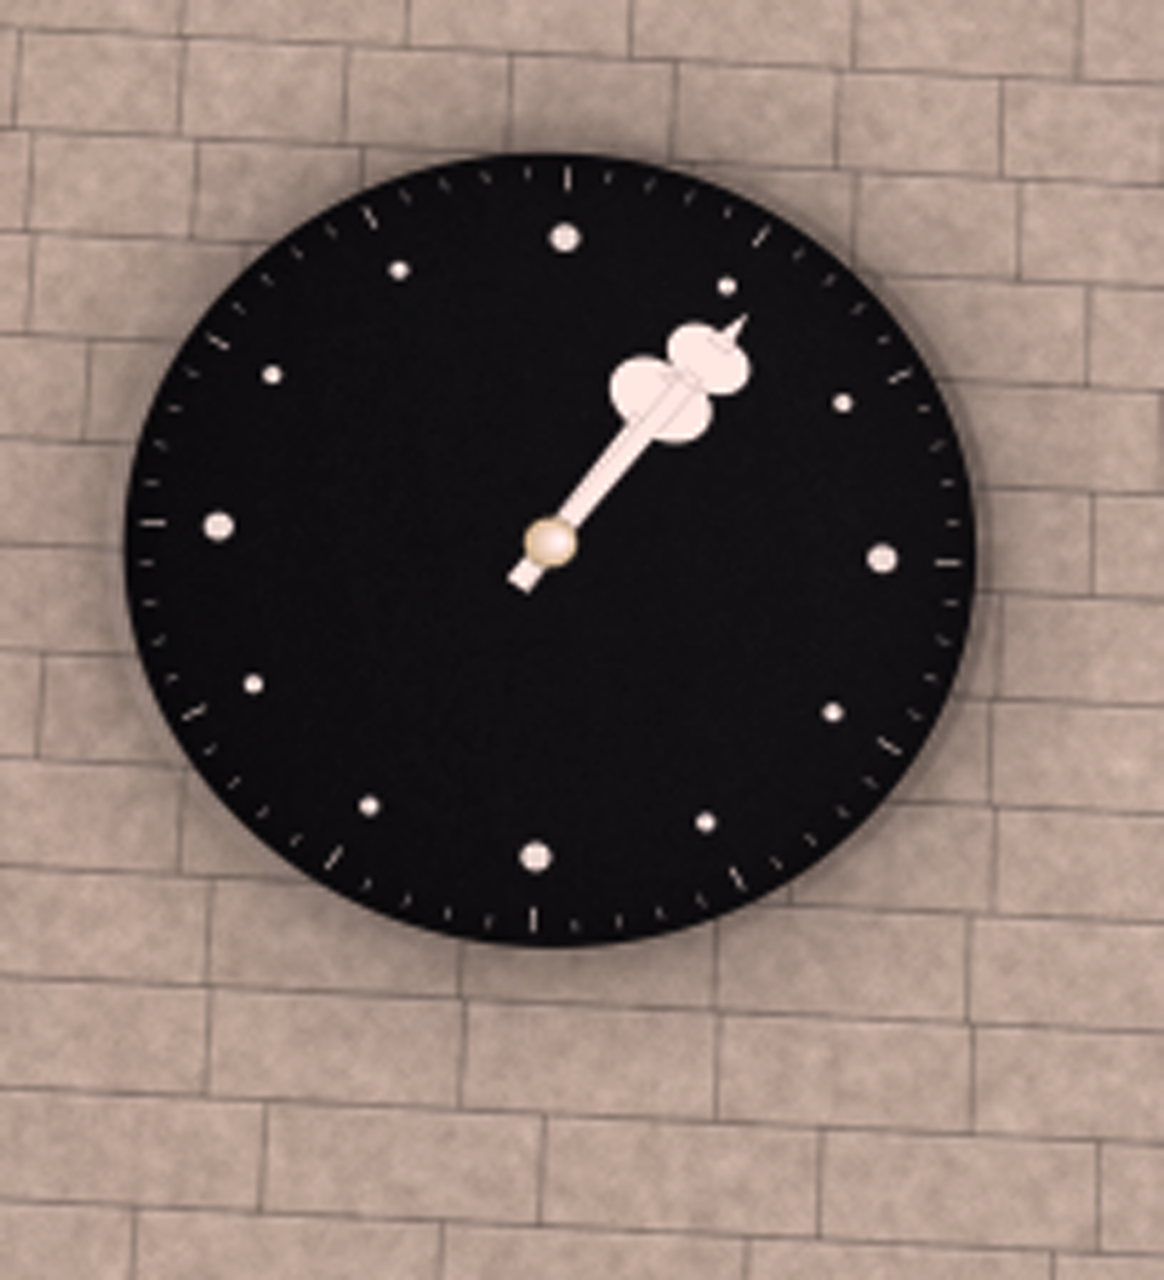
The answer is 1:06
